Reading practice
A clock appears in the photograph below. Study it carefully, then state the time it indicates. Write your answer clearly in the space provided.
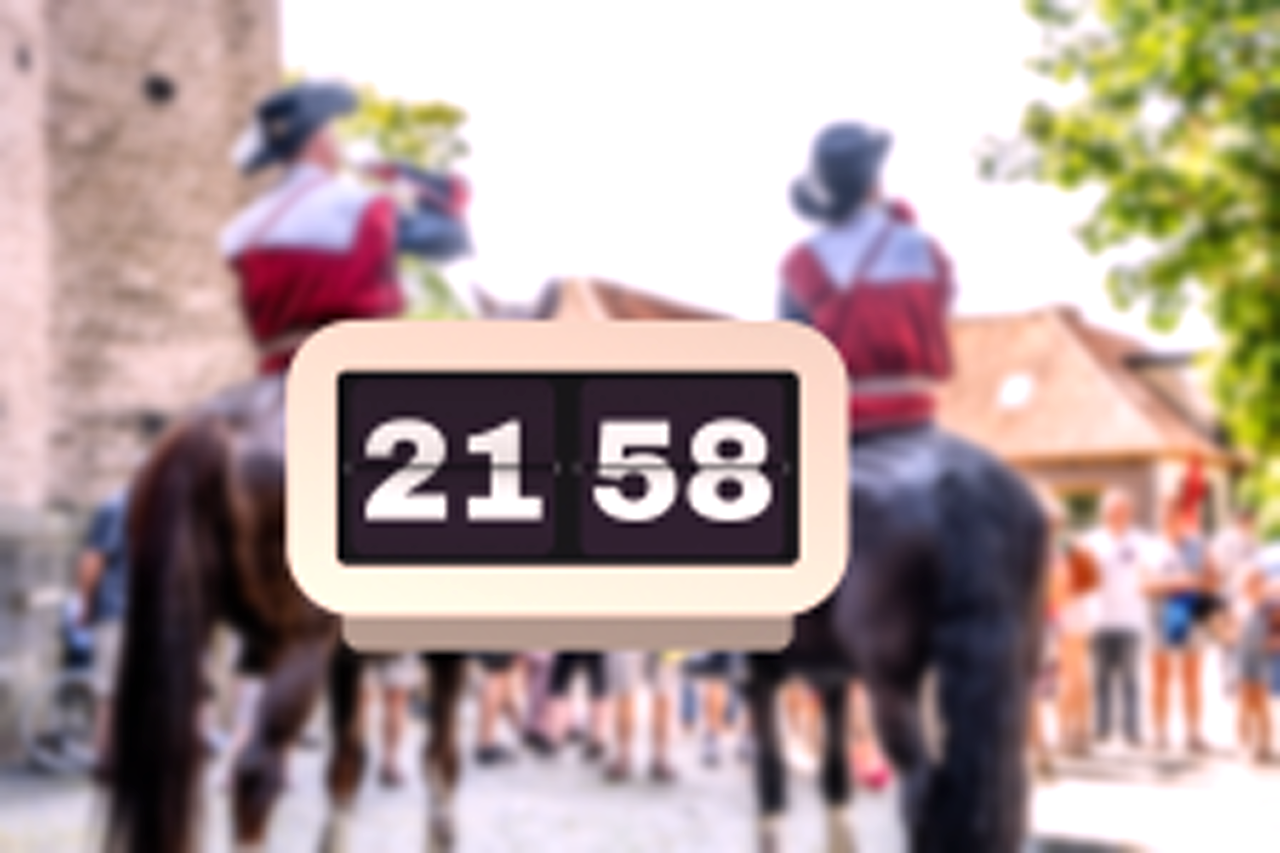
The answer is 21:58
